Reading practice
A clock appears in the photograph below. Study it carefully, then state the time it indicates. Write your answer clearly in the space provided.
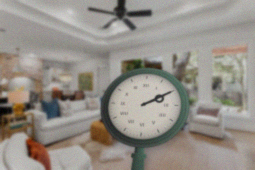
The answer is 2:10
